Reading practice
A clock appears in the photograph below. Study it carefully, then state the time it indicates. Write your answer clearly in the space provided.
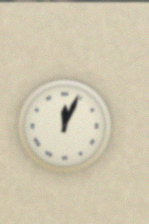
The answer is 12:04
